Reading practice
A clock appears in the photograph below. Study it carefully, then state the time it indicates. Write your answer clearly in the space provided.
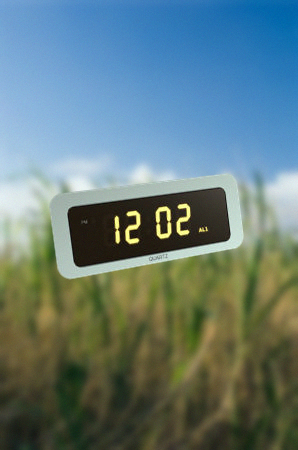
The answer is 12:02
